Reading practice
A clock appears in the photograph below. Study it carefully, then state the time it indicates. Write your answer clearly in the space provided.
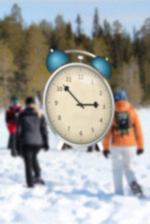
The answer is 2:52
